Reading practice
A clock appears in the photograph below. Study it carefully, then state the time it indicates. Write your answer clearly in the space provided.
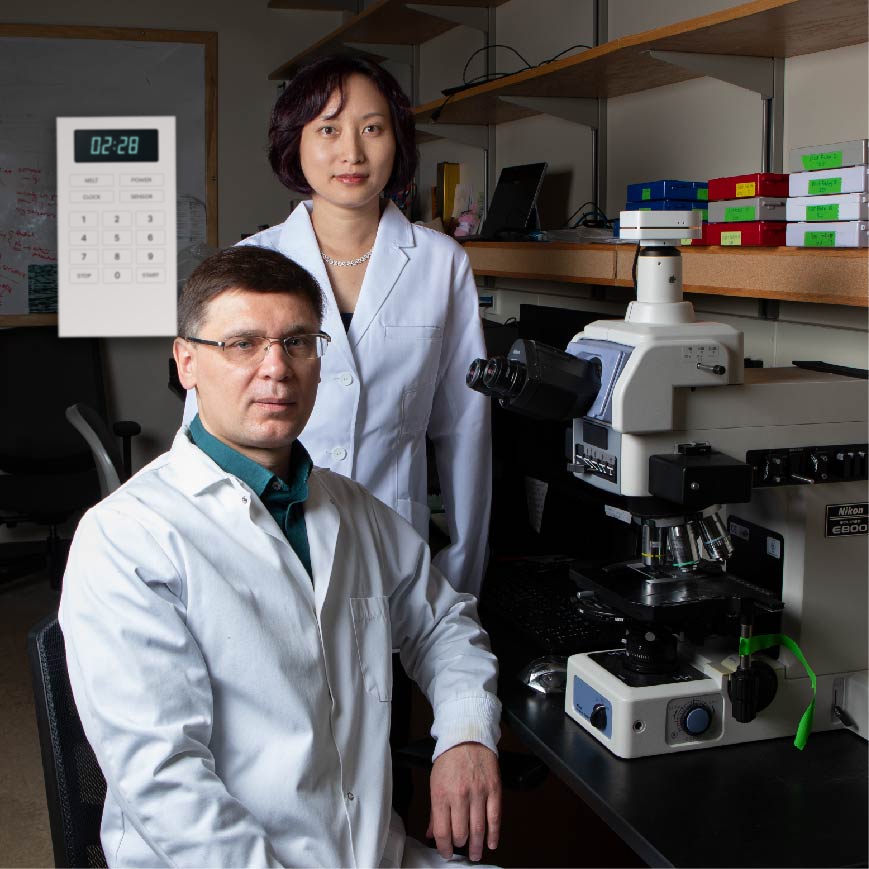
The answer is 2:28
